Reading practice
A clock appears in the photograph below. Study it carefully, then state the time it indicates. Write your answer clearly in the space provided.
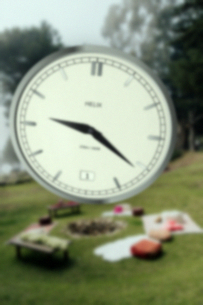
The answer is 9:21
